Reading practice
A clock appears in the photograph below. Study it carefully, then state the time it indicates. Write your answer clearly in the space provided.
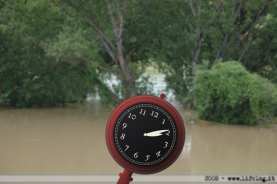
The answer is 2:09
